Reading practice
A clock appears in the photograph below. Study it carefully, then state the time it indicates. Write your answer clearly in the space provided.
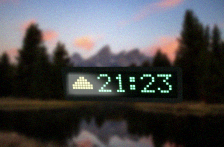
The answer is 21:23
